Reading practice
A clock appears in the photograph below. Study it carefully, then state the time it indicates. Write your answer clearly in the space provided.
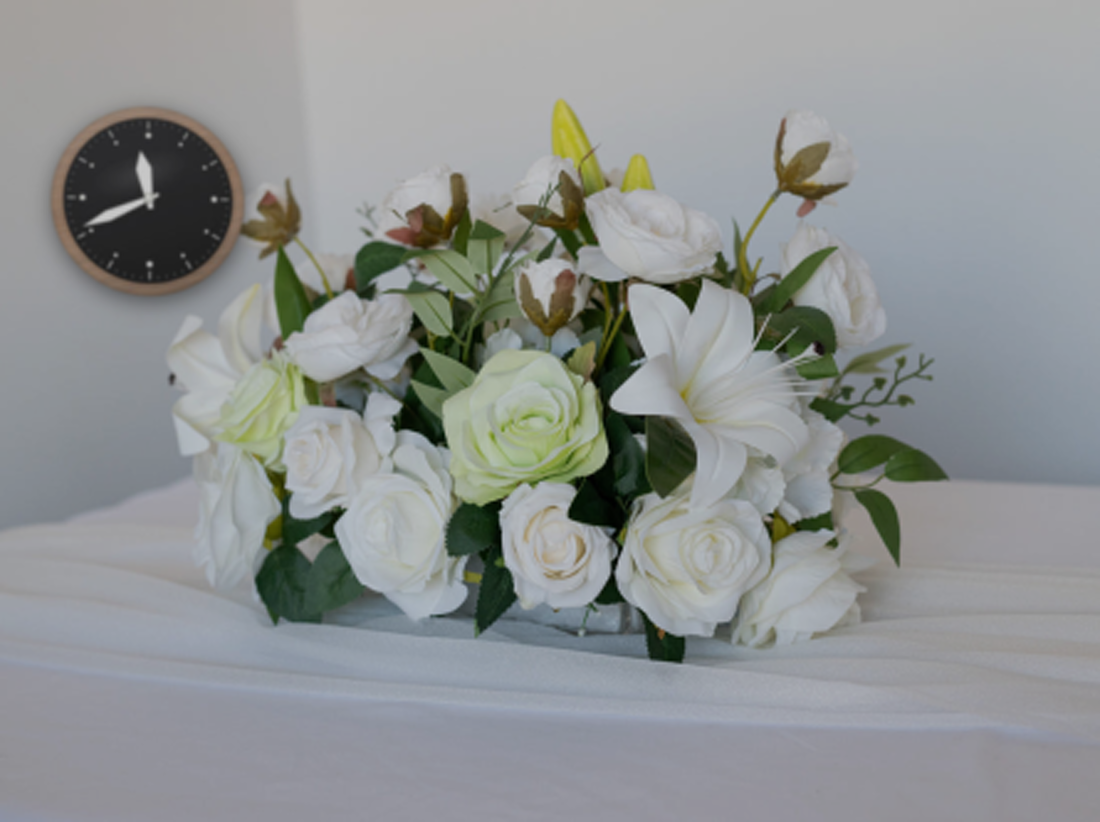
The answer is 11:41
